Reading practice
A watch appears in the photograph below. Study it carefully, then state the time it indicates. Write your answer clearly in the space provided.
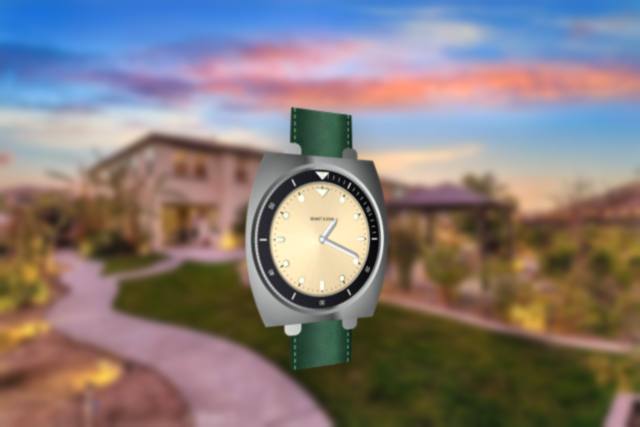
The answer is 1:19
